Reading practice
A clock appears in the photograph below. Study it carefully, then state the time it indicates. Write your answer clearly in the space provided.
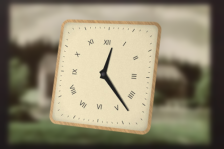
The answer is 12:23
